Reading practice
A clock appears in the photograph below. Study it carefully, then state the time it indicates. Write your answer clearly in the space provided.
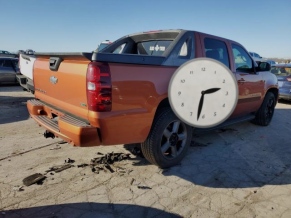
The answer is 2:32
